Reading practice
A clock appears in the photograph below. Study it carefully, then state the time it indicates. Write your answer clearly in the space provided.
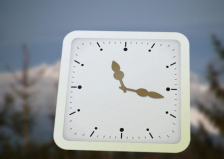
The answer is 11:17
